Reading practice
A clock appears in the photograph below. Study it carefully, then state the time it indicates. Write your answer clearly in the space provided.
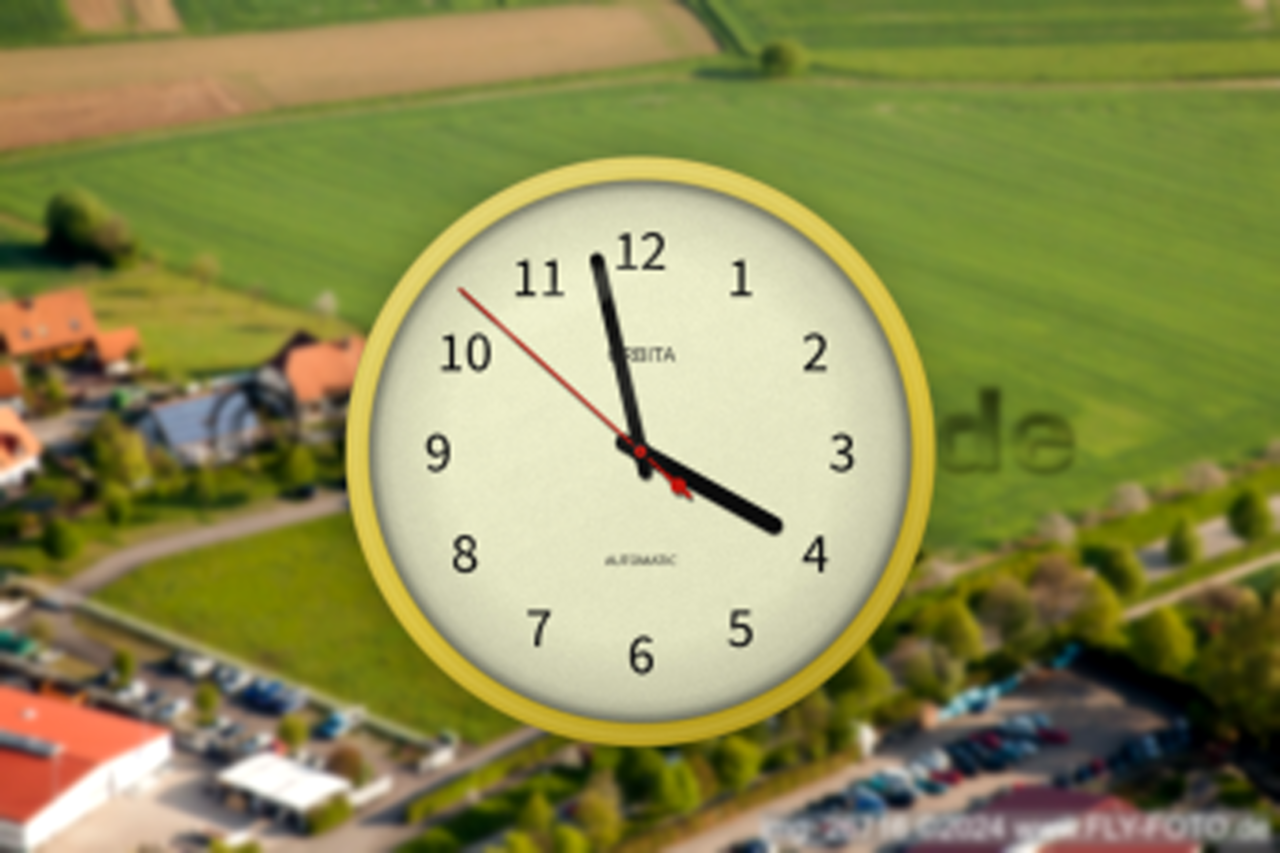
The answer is 3:57:52
